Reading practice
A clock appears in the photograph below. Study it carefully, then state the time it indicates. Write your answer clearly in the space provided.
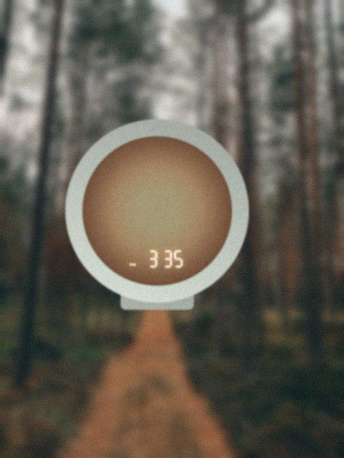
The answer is 3:35
